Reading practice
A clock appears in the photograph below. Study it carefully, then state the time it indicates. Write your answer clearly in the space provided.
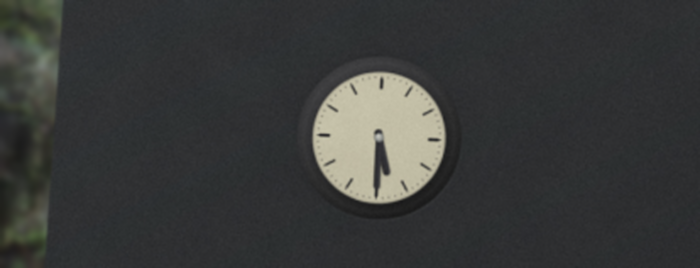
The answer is 5:30
